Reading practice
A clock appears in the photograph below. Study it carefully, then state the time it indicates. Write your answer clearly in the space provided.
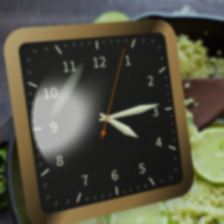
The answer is 4:14:04
